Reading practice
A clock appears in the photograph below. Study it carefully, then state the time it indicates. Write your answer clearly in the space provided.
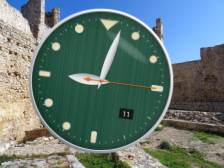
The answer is 9:02:15
